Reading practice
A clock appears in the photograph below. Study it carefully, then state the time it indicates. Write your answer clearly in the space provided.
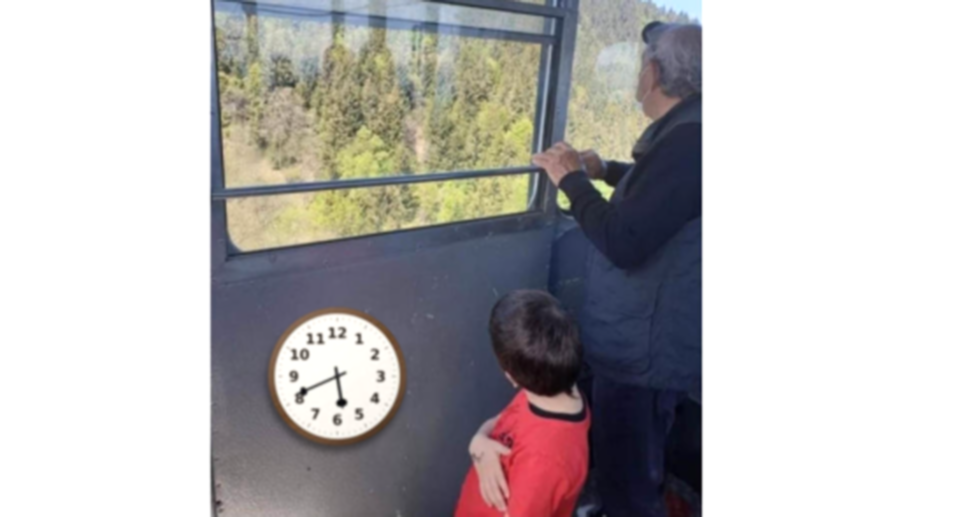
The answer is 5:41
